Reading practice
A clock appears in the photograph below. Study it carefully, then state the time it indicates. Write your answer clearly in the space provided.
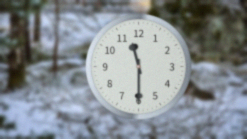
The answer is 11:30
